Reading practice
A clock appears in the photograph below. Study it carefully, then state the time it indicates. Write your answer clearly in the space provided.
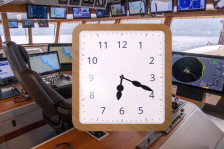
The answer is 6:19
